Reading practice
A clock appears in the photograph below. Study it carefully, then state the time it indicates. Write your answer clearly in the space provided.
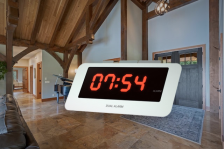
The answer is 7:54
